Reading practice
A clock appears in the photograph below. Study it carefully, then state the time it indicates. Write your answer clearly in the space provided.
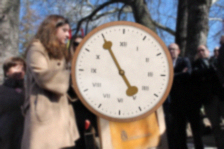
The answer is 4:55
